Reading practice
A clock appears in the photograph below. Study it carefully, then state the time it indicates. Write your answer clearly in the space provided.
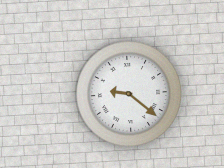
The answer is 9:22
